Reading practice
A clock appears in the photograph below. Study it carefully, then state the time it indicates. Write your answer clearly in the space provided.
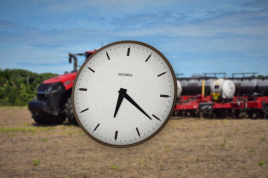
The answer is 6:21
